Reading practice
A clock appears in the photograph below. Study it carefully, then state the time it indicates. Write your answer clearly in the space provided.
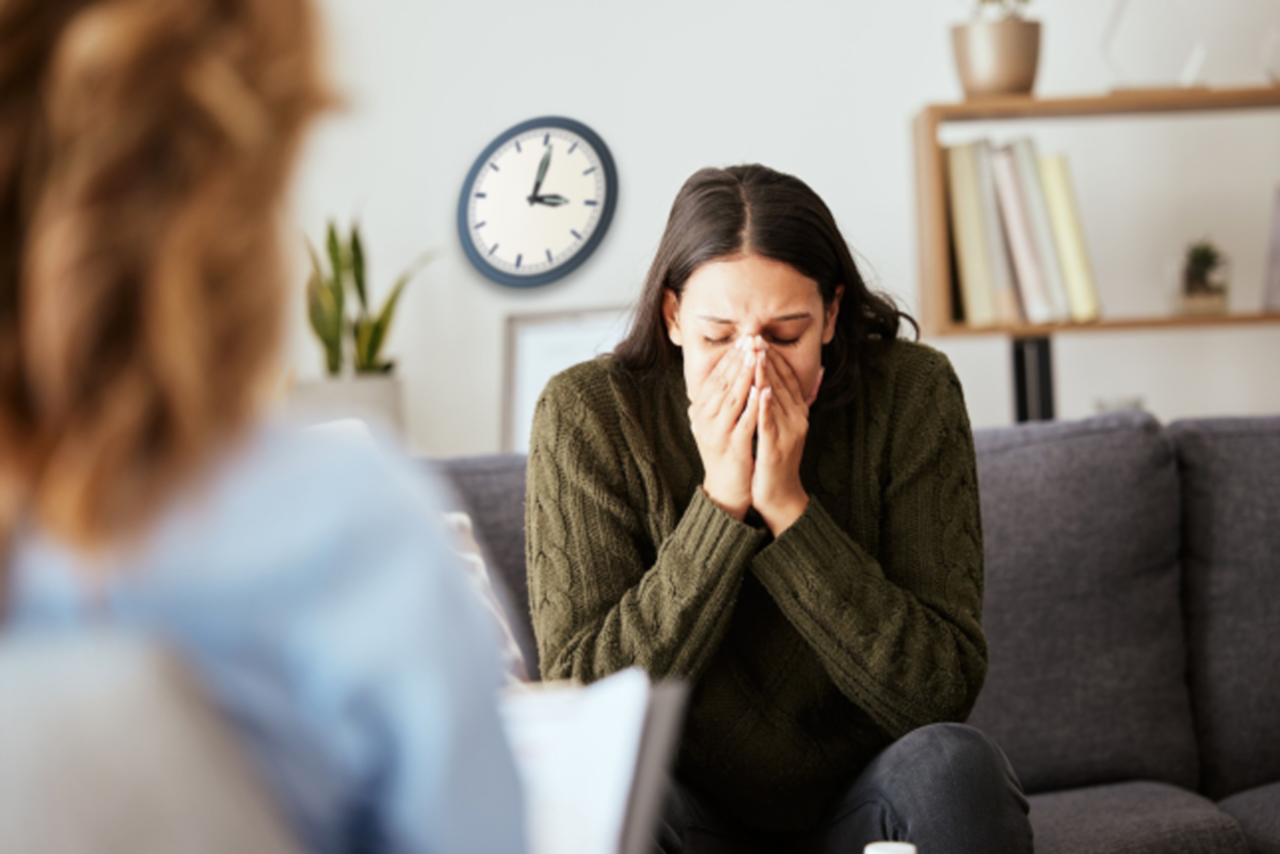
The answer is 3:01
